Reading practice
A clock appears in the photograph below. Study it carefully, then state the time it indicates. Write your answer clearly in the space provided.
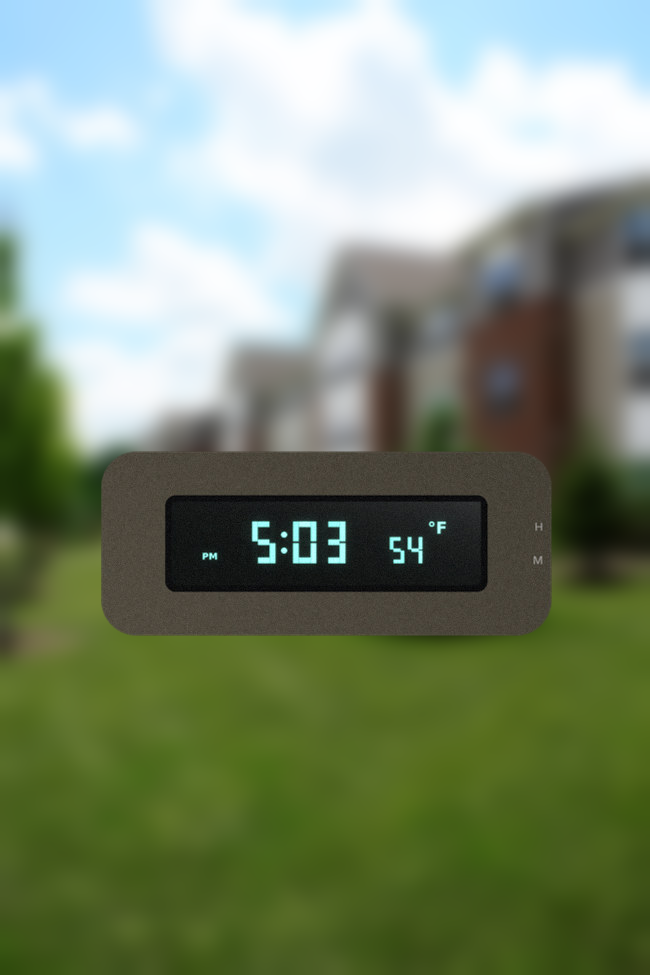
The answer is 5:03
